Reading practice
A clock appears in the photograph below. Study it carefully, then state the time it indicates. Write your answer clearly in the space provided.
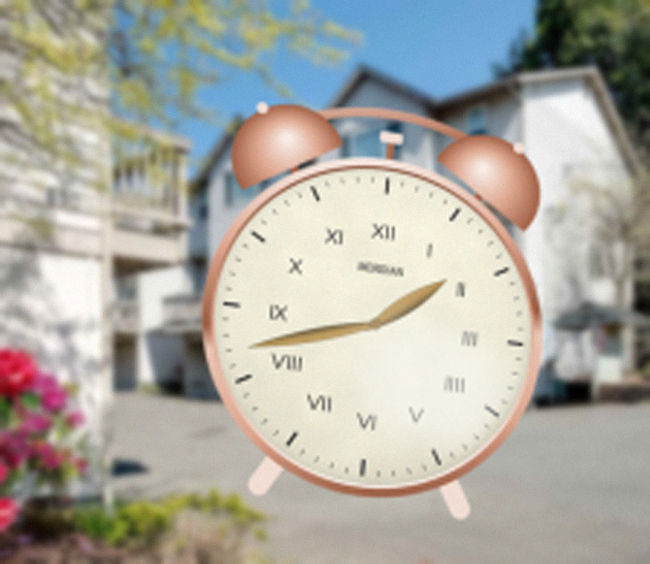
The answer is 1:42
